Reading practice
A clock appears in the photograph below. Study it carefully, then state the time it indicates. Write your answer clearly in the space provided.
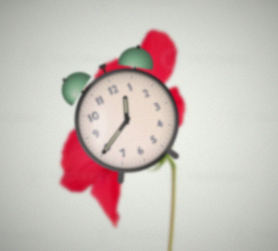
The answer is 12:40
